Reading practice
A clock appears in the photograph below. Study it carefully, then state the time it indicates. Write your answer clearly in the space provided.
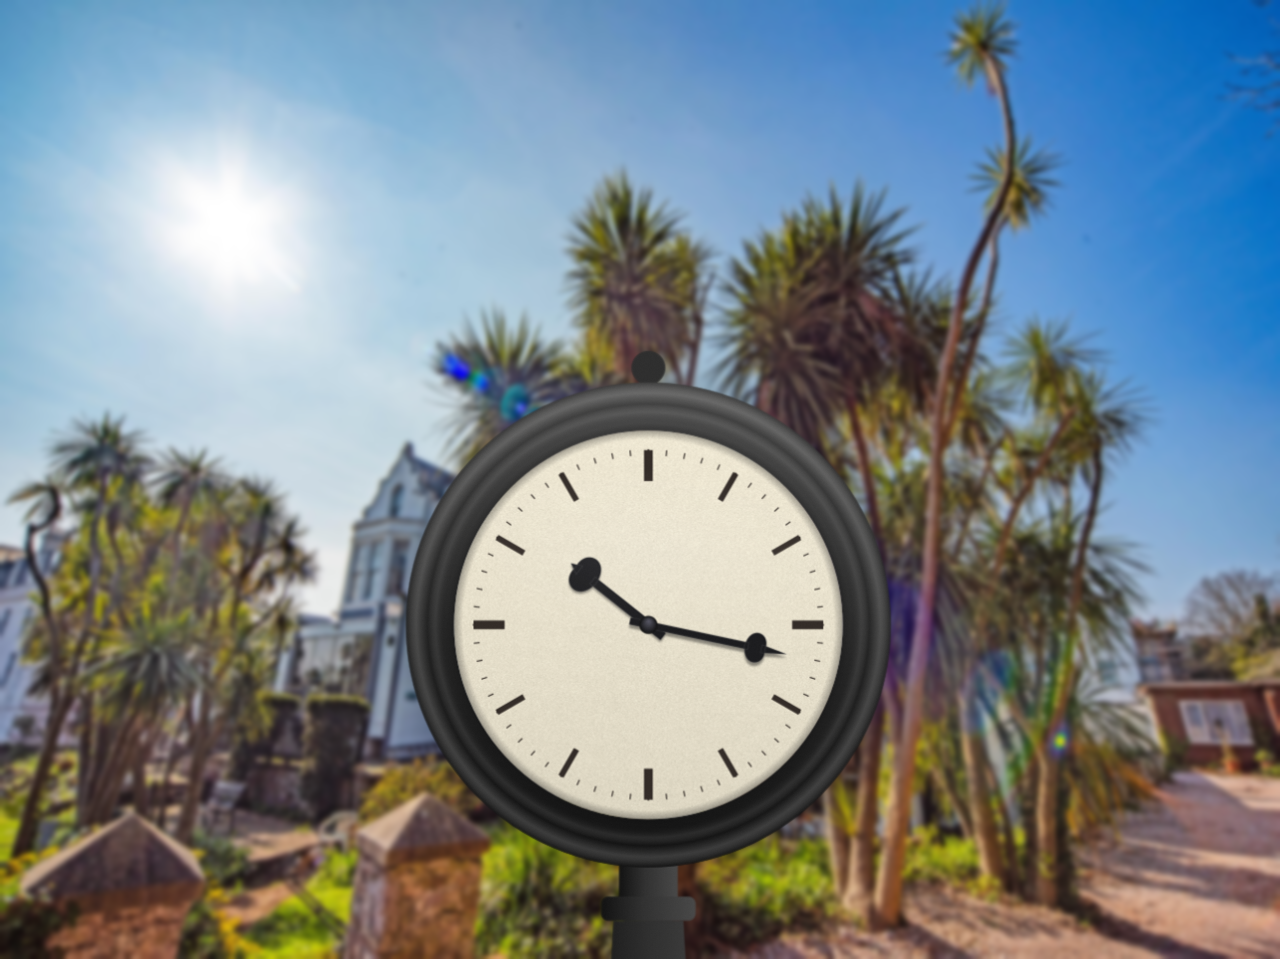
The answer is 10:17
